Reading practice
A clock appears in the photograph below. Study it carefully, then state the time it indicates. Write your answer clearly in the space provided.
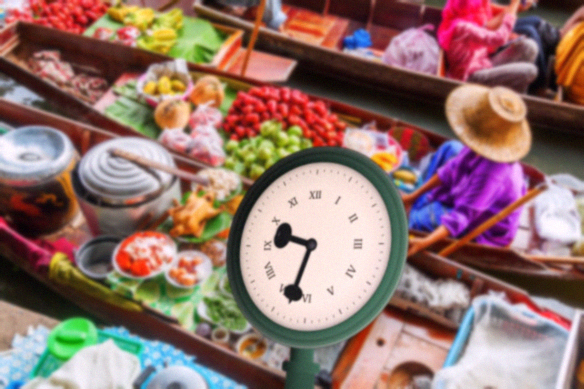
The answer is 9:33
